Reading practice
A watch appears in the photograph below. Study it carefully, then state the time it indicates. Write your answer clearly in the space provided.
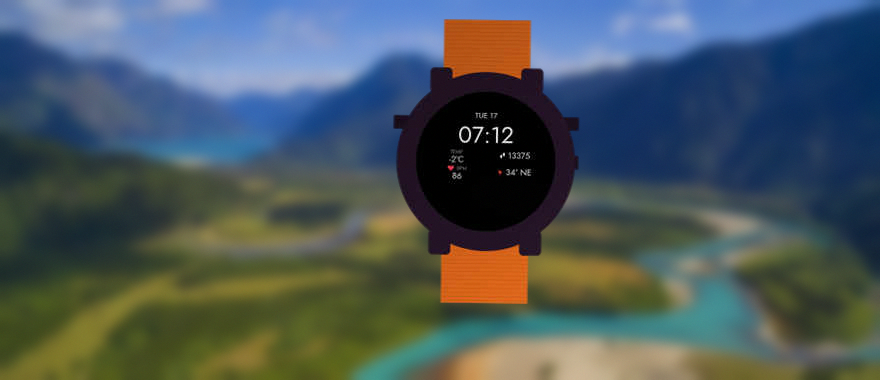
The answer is 7:12
